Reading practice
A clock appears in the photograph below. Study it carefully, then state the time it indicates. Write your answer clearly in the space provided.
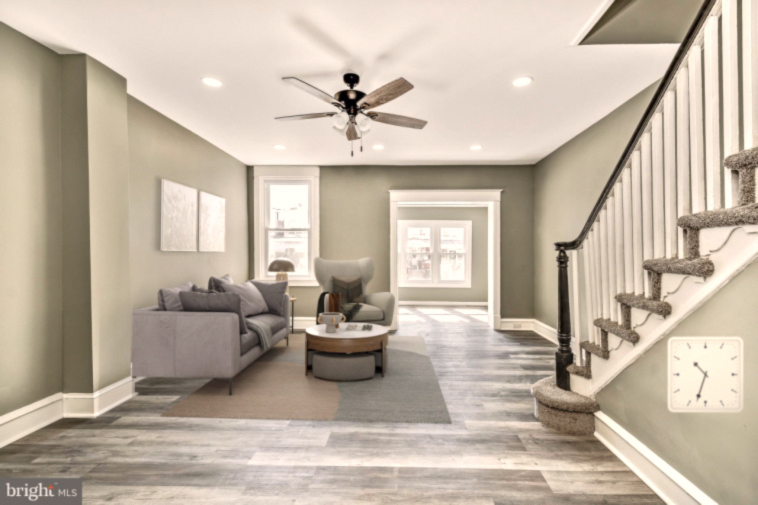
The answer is 10:33
